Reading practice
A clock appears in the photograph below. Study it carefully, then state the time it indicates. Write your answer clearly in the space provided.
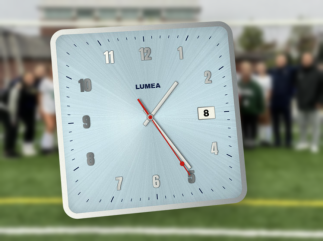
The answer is 1:24:25
